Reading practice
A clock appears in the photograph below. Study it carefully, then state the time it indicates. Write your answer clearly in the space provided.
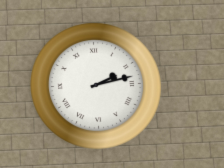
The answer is 2:13
